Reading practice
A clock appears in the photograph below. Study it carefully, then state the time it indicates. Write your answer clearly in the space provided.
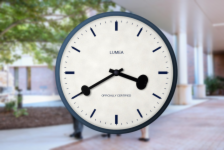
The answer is 3:40
